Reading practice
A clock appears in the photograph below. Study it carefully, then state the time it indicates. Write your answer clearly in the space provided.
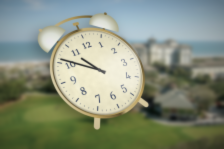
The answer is 10:51
